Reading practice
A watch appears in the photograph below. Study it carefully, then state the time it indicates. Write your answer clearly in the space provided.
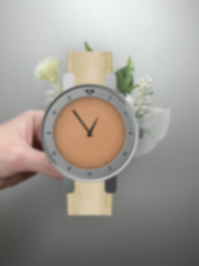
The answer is 12:54
